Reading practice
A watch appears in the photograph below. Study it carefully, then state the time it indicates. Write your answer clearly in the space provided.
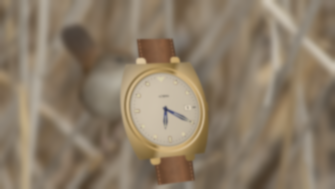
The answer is 6:20
